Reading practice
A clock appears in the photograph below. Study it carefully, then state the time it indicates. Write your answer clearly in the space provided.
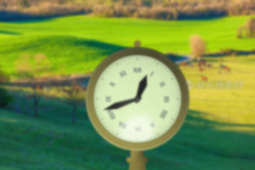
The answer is 12:42
